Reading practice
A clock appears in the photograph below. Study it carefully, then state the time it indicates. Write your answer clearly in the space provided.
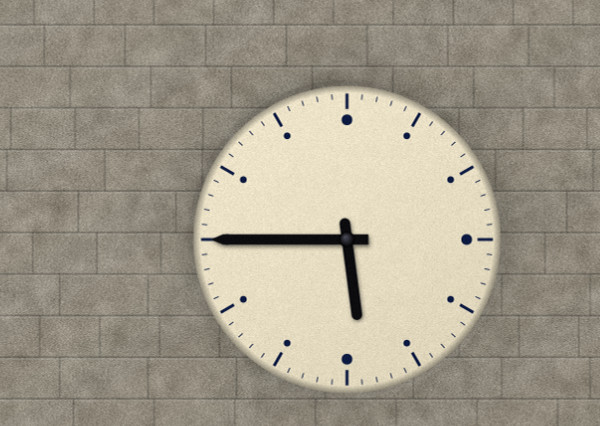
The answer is 5:45
